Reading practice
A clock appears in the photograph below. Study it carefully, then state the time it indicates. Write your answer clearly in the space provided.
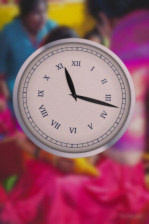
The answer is 11:17
